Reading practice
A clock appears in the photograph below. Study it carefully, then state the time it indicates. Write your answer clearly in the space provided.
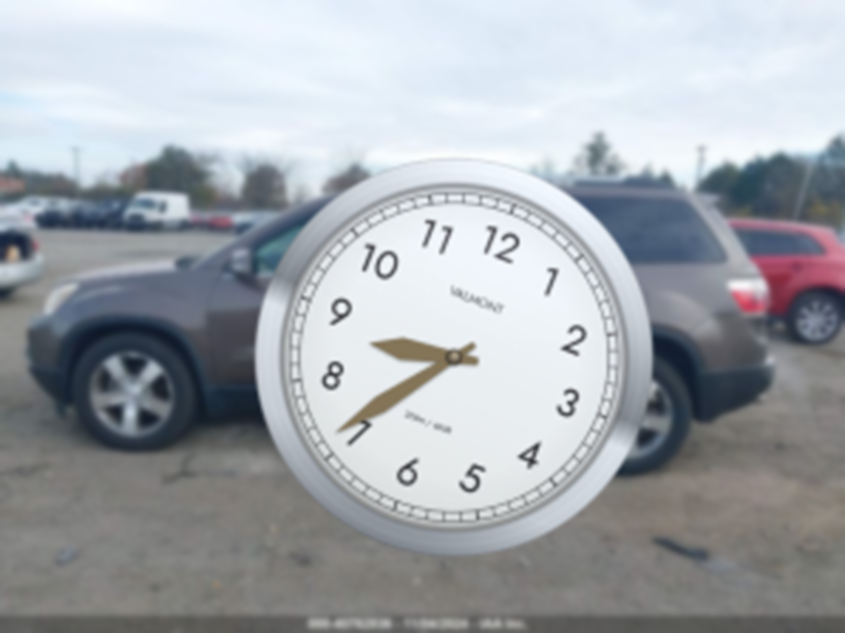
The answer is 8:36
